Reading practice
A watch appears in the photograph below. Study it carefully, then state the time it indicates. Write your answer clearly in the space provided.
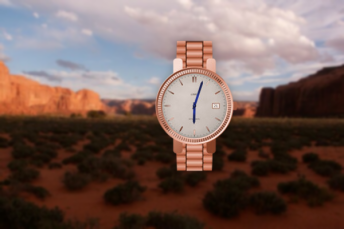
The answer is 6:03
